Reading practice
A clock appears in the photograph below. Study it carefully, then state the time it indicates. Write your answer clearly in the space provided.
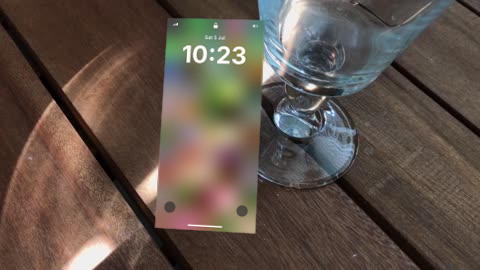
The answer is 10:23
